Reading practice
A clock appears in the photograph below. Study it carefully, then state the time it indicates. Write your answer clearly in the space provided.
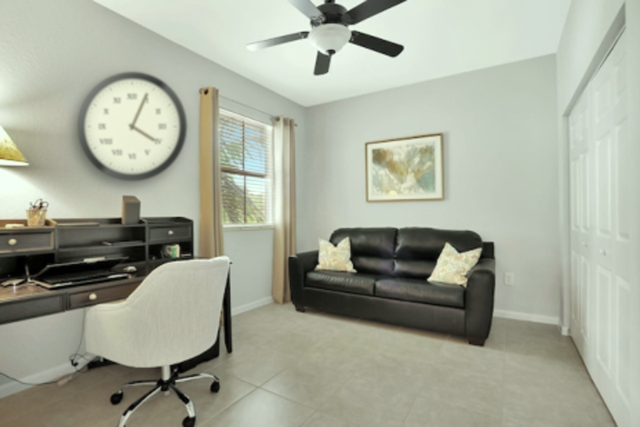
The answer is 4:04
